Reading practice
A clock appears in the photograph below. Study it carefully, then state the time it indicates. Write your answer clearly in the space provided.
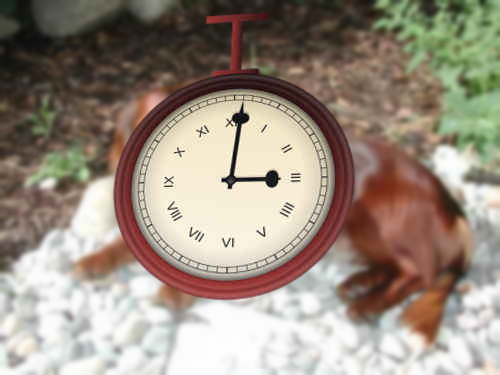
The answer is 3:01
